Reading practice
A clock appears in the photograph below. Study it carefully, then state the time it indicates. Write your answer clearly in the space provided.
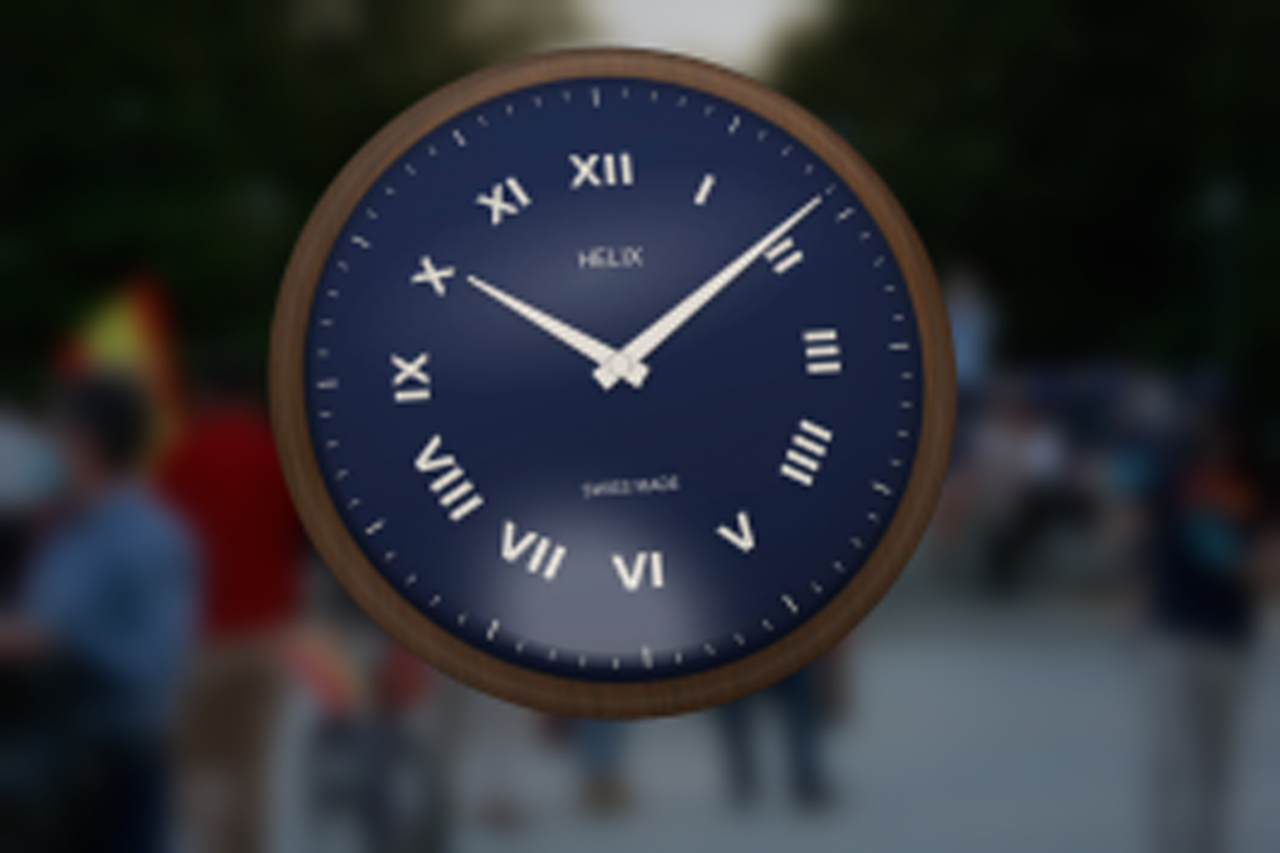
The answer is 10:09
